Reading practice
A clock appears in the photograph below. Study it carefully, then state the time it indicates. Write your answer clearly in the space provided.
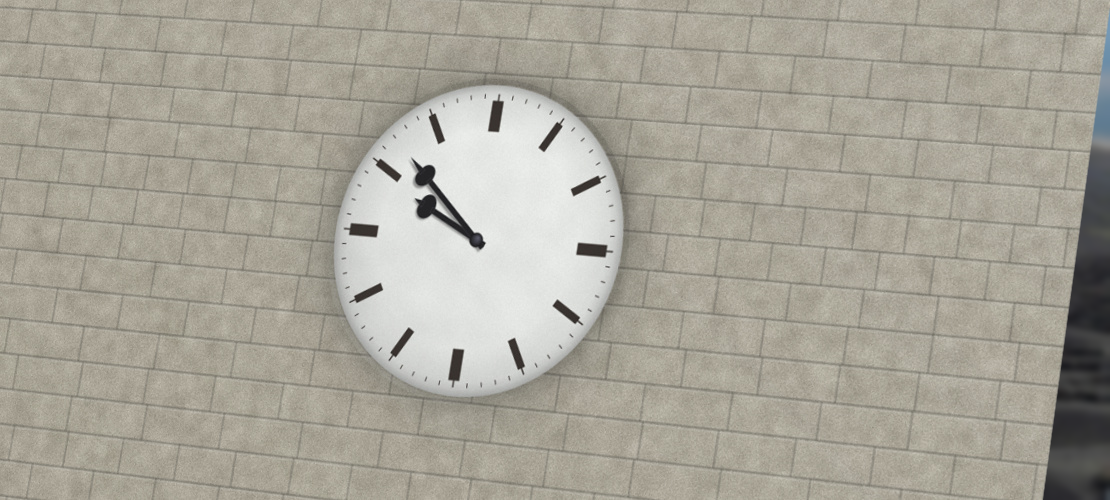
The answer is 9:52
